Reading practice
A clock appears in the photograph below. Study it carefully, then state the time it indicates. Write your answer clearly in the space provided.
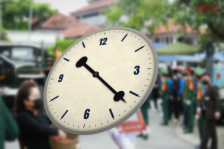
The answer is 10:22
